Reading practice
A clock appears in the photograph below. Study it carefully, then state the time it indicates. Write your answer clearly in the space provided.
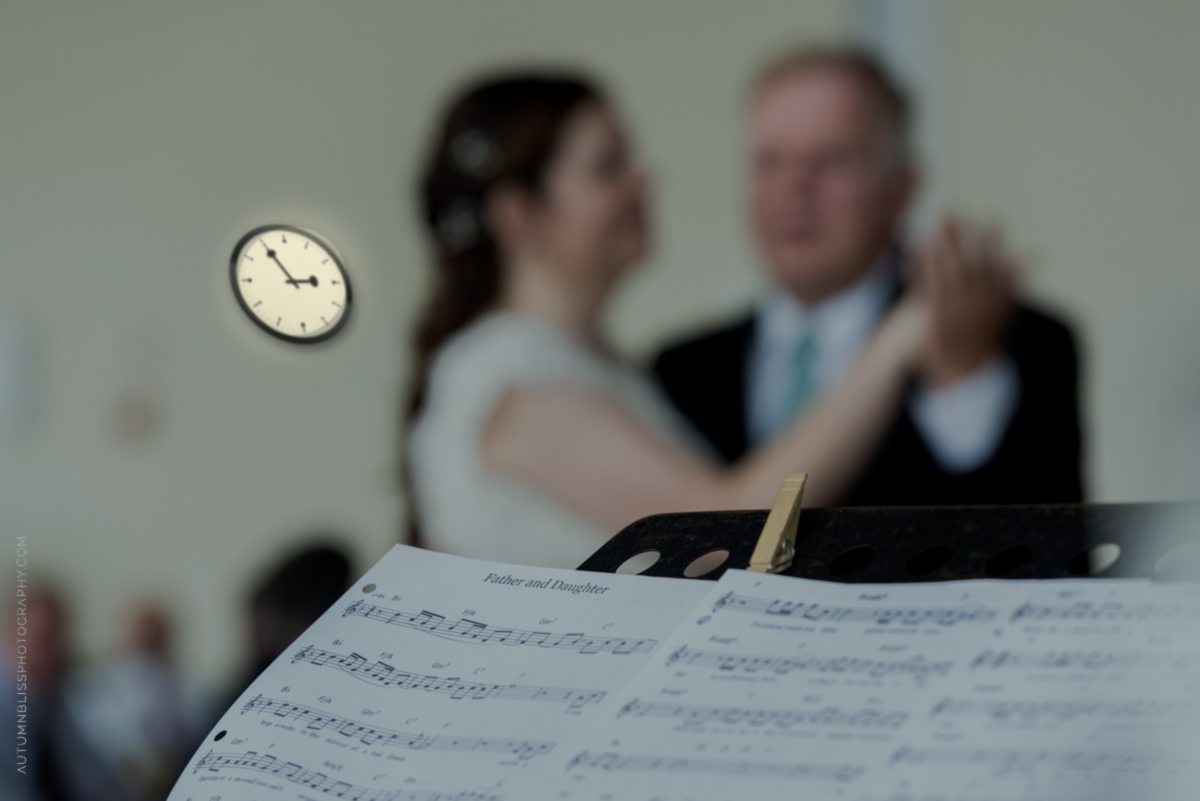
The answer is 2:55
